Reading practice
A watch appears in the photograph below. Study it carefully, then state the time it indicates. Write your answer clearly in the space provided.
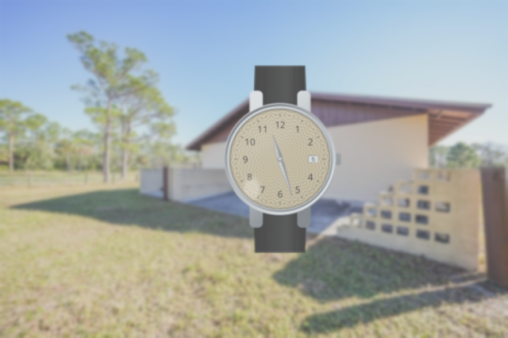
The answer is 11:27
